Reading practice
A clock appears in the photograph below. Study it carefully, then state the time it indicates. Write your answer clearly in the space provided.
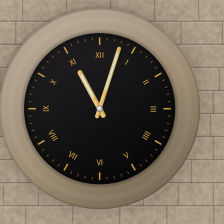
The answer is 11:03
